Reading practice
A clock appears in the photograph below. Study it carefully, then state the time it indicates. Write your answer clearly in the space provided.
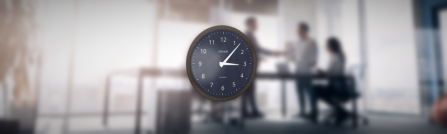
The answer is 3:07
